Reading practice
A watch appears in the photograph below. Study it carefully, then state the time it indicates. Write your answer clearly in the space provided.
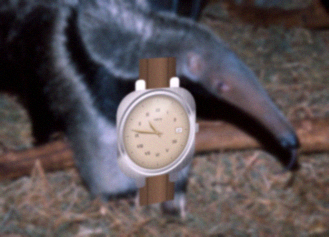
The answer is 10:47
